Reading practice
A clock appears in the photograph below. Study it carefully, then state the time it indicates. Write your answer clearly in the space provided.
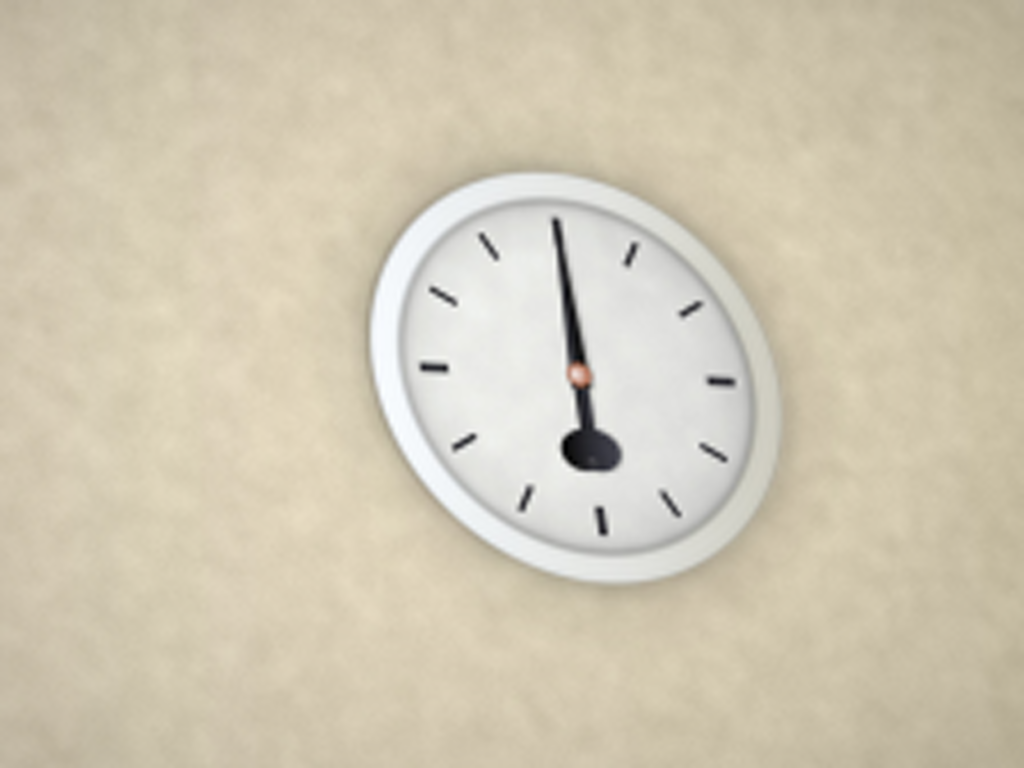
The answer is 6:00
